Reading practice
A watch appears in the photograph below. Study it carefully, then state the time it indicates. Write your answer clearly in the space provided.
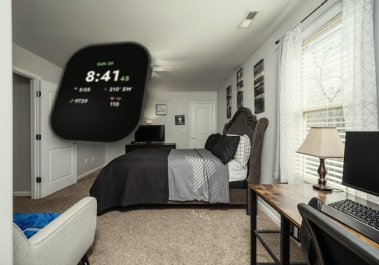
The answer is 8:41
